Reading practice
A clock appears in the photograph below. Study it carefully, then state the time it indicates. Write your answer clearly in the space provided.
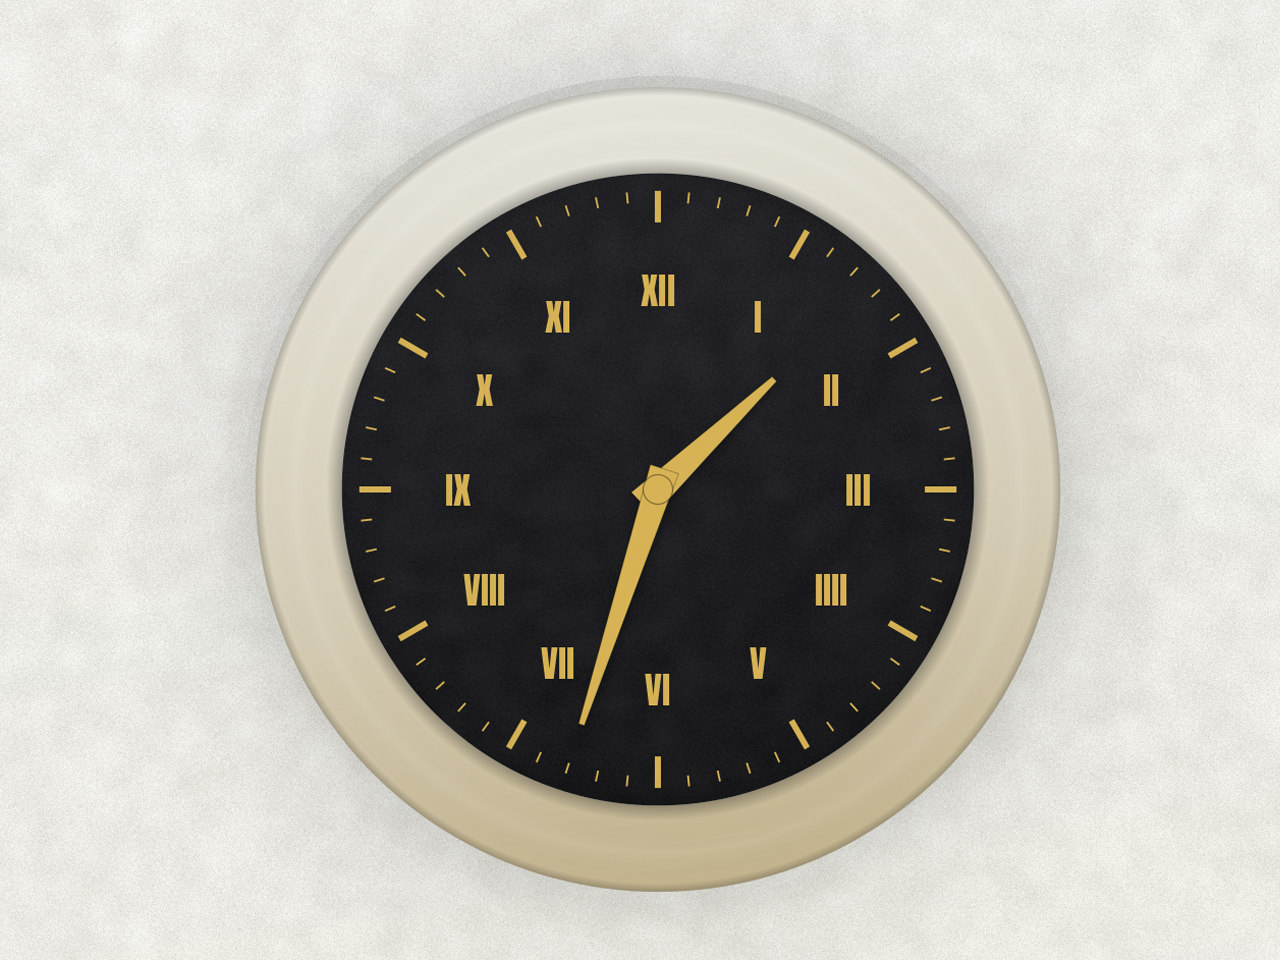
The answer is 1:33
